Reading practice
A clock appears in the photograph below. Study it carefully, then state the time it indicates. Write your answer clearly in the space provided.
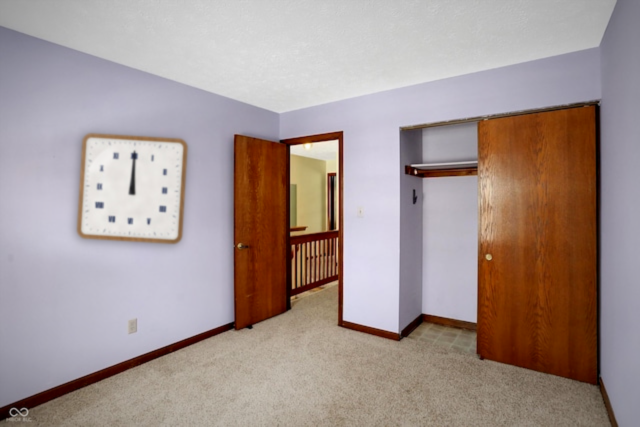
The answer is 12:00
